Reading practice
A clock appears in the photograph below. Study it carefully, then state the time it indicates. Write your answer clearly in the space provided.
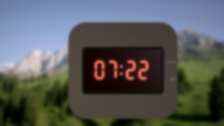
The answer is 7:22
